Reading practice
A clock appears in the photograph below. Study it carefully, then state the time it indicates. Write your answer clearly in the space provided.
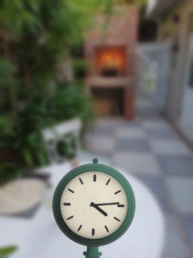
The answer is 4:14
